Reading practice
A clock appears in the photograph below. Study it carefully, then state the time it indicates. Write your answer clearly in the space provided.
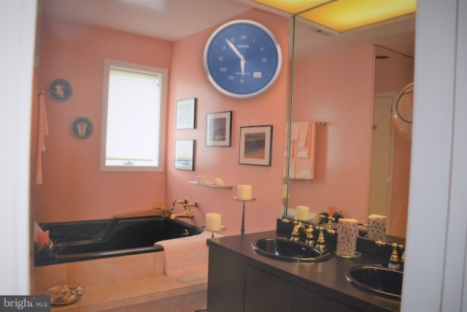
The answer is 5:53
